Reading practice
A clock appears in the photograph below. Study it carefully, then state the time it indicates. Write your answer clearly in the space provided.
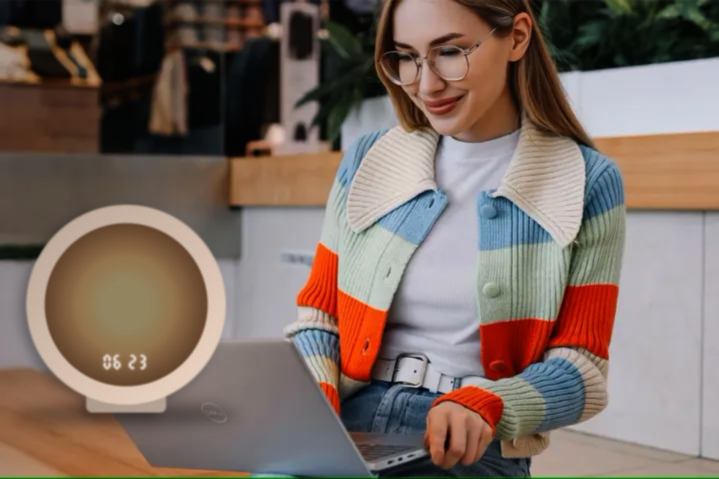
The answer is 6:23
